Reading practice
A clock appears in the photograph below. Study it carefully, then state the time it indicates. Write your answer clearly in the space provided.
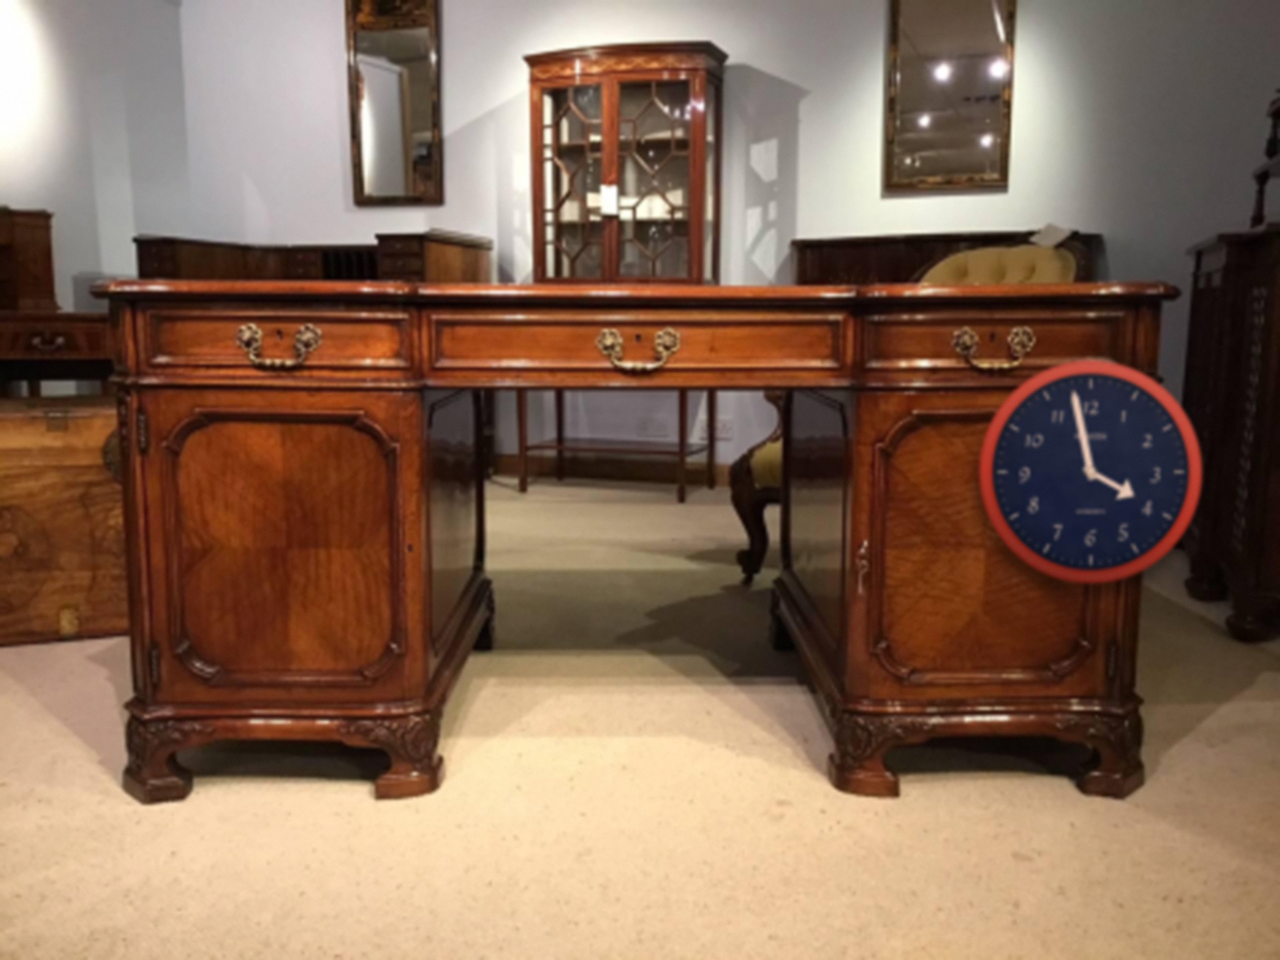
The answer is 3:58
